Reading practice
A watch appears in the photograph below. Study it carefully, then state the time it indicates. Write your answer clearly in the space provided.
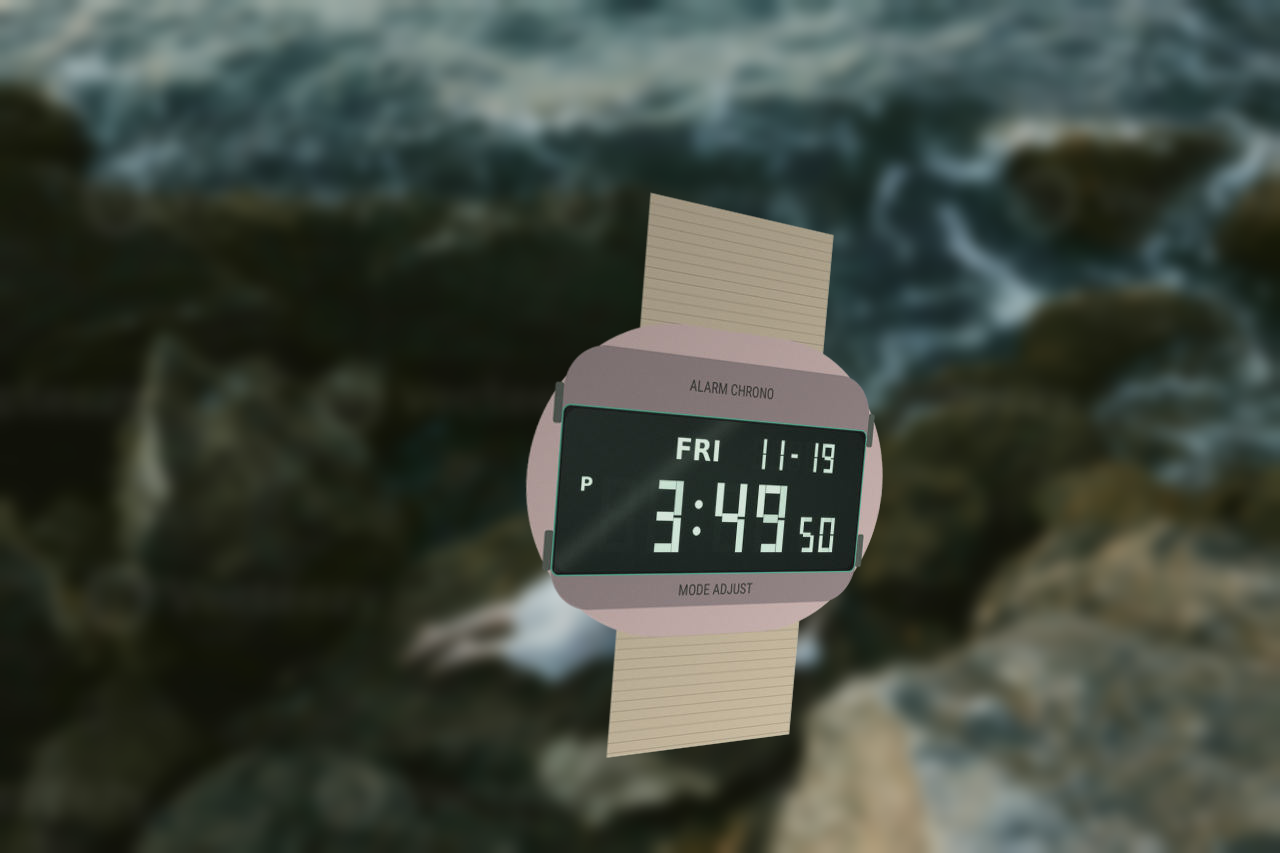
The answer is 3:49:50
